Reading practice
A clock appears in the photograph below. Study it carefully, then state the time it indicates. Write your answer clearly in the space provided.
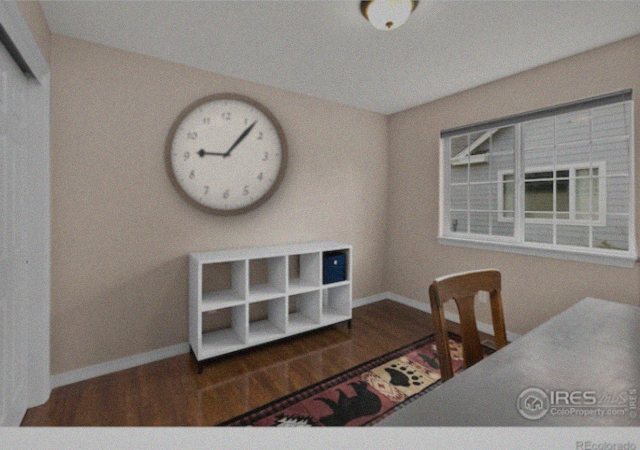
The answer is 9:07
